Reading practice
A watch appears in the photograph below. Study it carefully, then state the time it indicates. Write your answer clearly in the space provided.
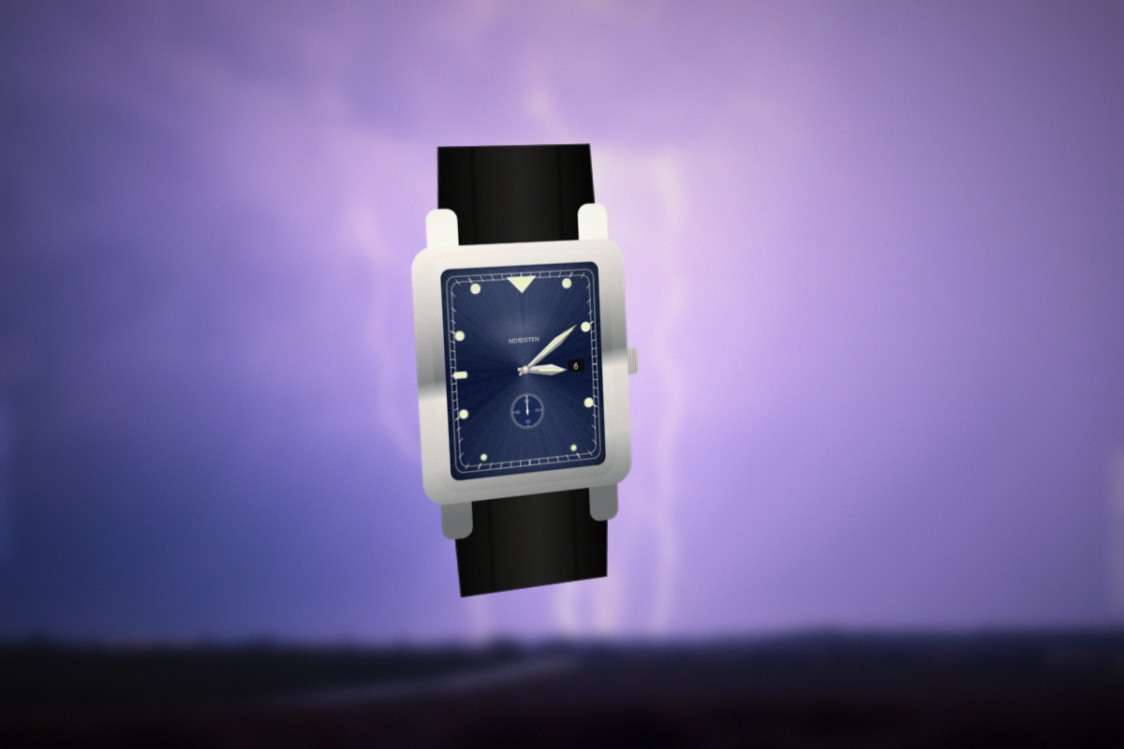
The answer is 3:09
